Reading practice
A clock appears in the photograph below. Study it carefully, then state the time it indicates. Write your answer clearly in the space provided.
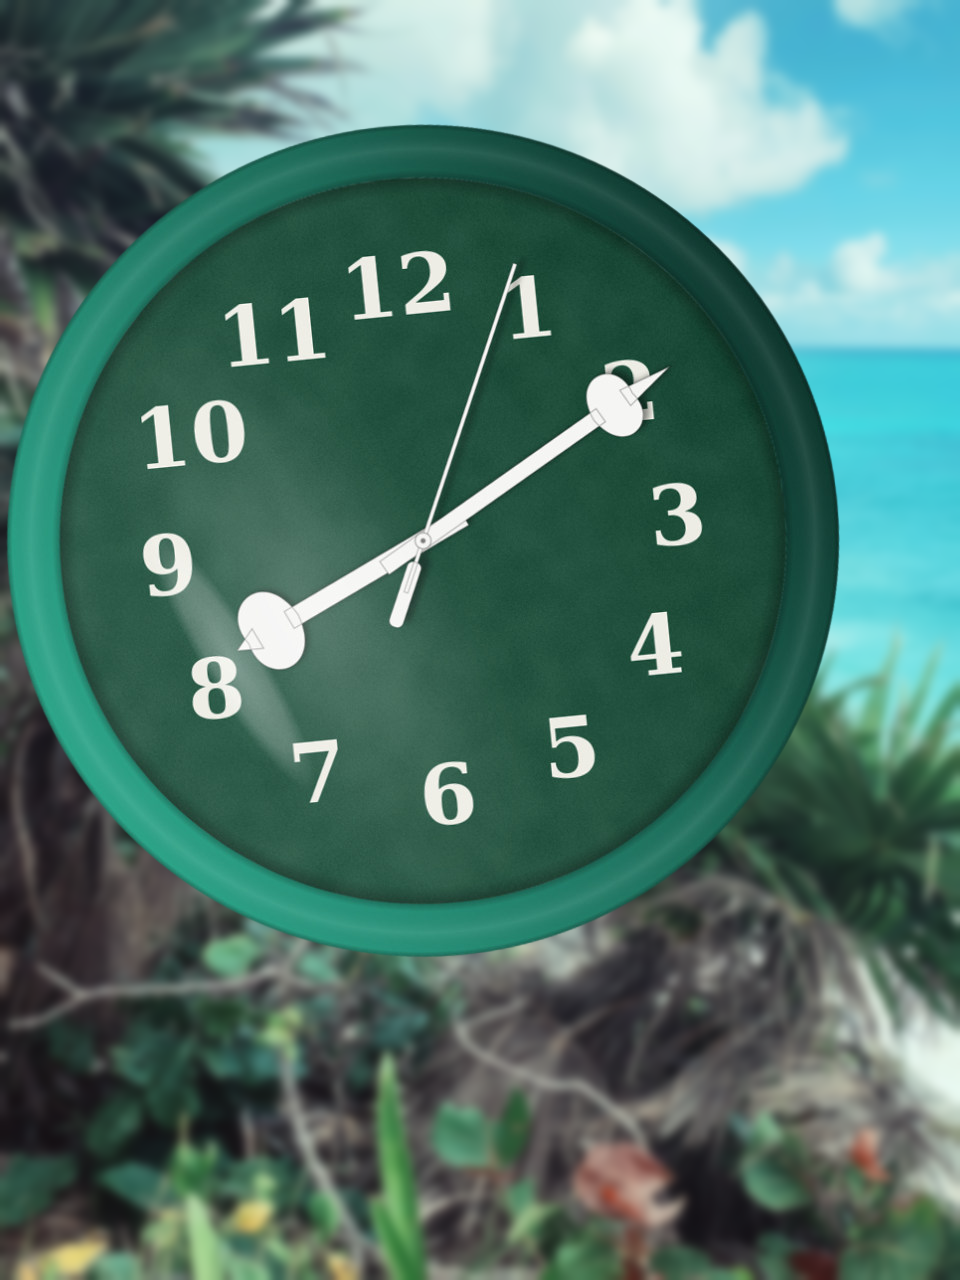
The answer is 8:10:04
